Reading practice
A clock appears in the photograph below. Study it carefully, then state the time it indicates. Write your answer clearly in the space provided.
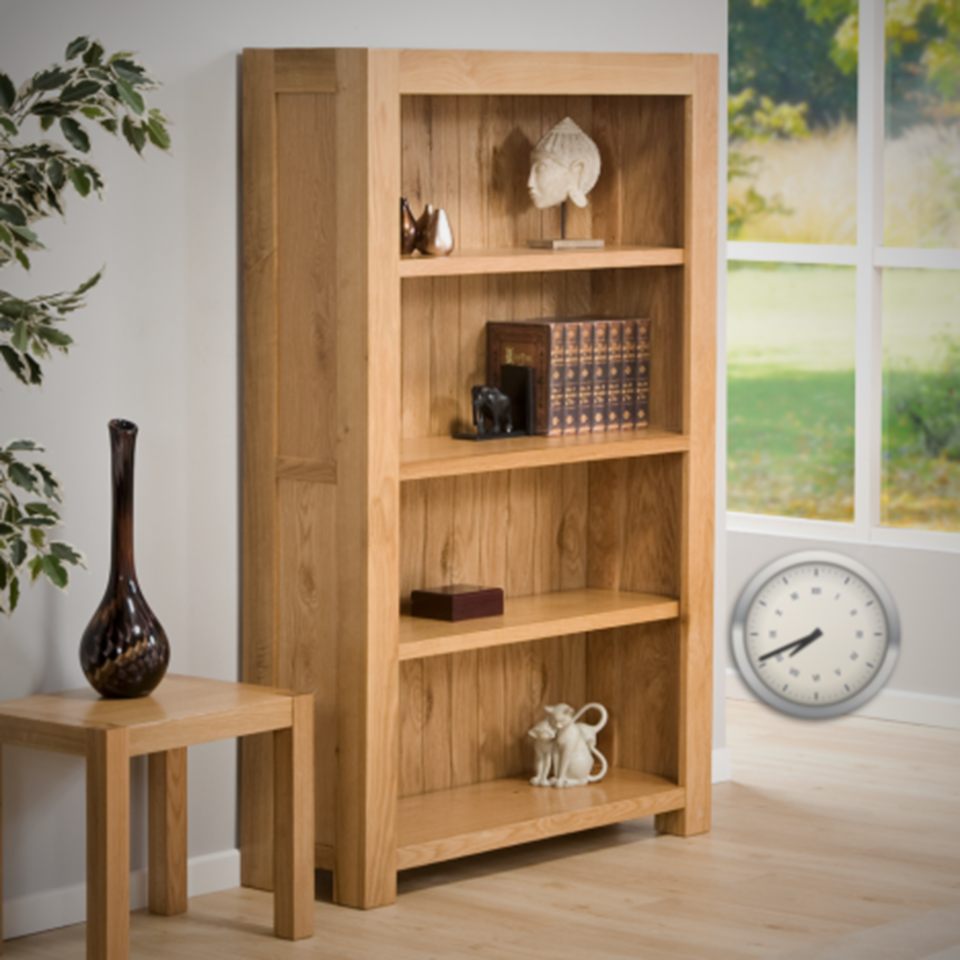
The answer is 7:41
